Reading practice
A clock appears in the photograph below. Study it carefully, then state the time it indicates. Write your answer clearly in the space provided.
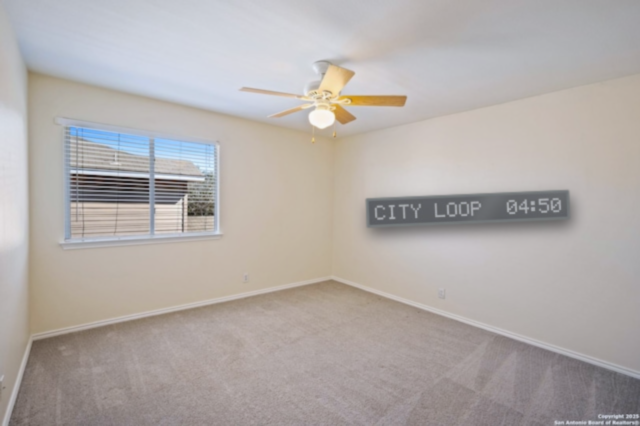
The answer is 4:50
